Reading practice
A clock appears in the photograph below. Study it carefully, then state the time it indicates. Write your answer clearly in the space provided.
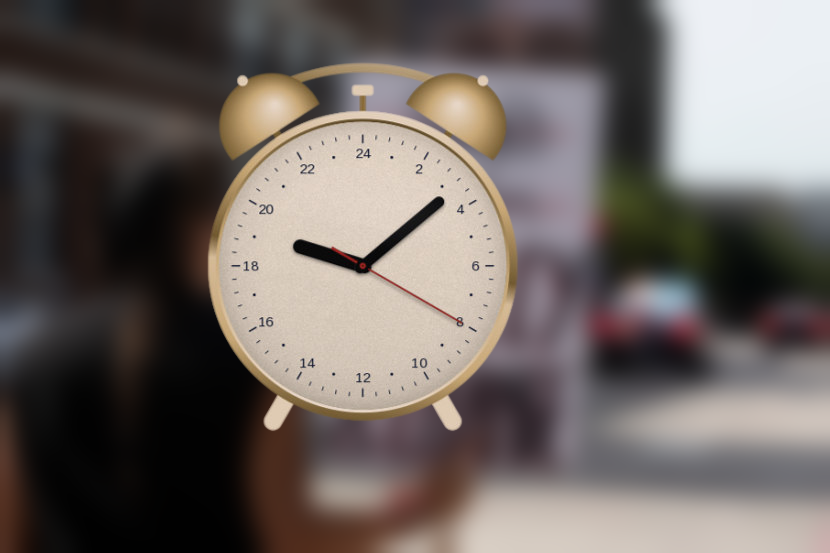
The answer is 19:08:20
